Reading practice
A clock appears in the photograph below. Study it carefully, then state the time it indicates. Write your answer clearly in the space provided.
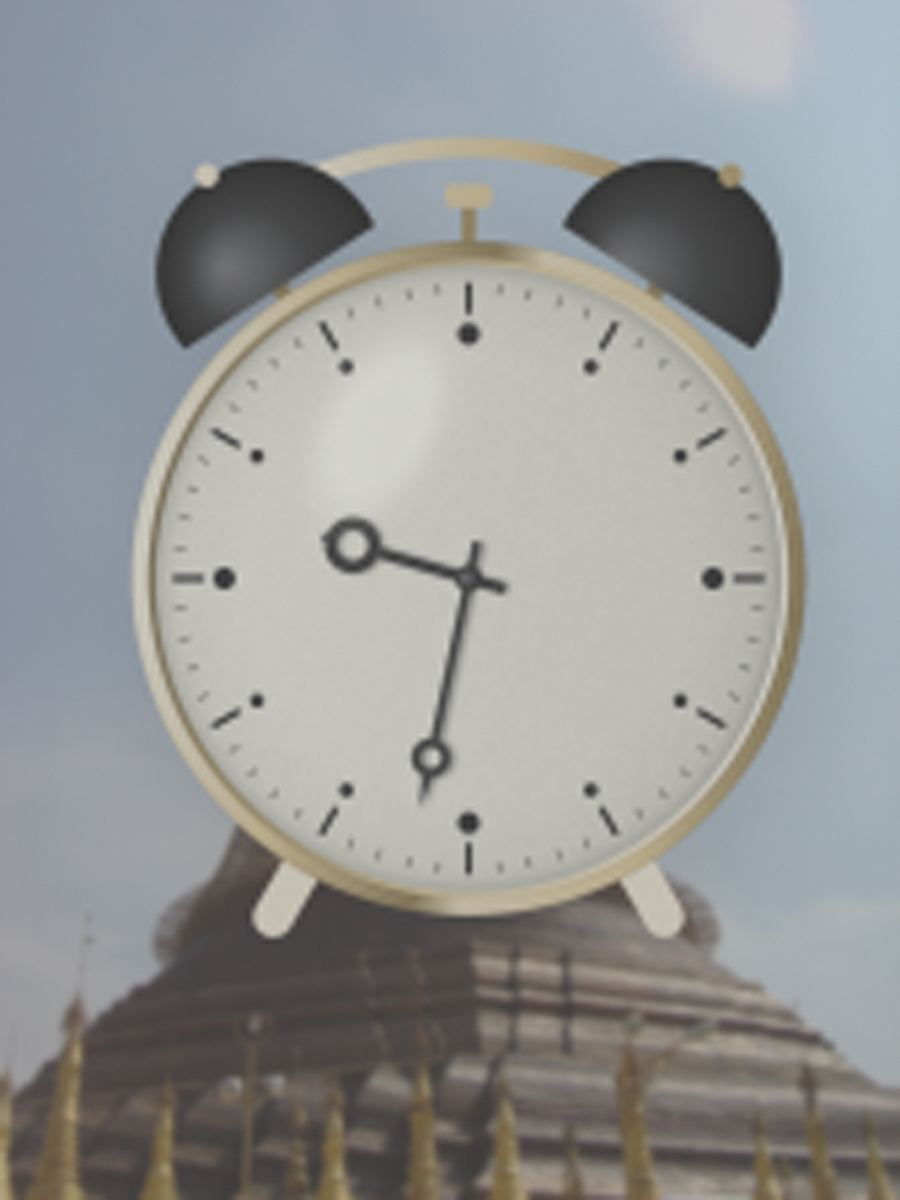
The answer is 9:32
